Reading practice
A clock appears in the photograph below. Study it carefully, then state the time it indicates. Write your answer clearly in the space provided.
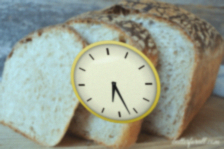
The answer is 6:27
